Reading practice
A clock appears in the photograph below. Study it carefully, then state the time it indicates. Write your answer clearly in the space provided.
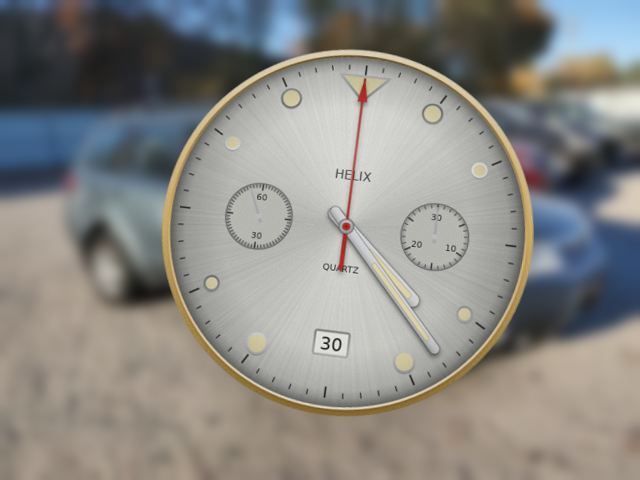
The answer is 4:22:56
